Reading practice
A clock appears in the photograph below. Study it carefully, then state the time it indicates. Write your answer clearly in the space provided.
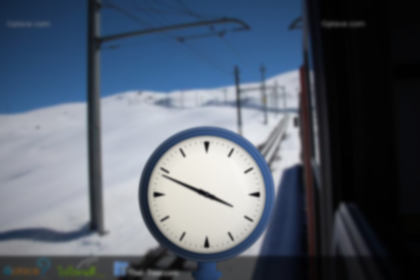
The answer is 3:49
